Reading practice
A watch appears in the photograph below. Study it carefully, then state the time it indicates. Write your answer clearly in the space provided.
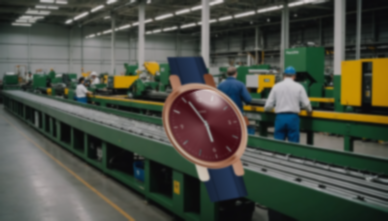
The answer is 5:56
